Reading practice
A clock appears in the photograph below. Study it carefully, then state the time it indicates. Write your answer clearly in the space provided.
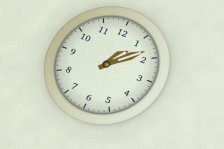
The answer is 1:08
